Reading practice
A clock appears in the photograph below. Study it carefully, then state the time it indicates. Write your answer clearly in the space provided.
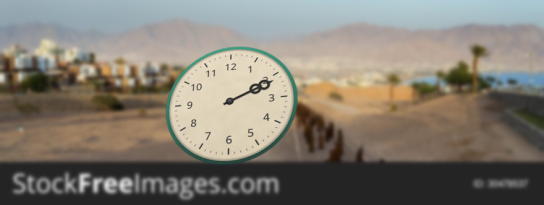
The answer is 2:11
